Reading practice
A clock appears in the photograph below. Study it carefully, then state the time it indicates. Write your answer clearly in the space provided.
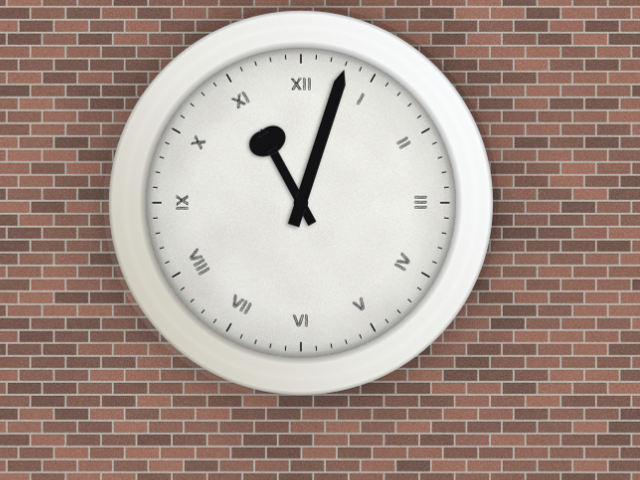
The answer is 11:03
